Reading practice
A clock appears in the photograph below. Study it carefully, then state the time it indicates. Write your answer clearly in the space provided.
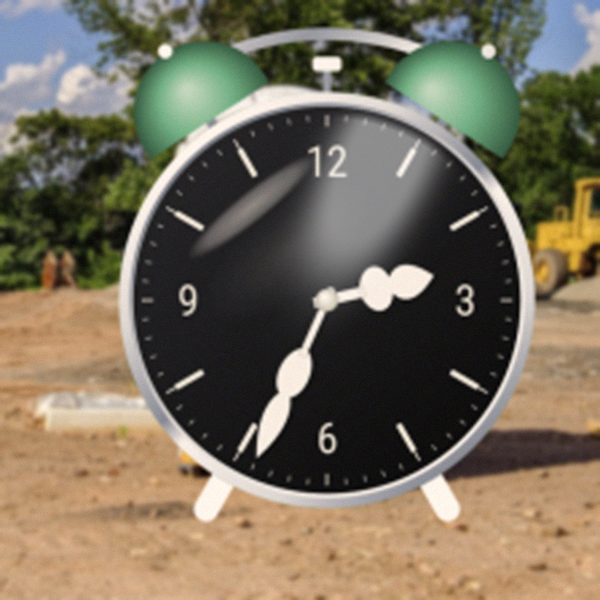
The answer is 2:34
